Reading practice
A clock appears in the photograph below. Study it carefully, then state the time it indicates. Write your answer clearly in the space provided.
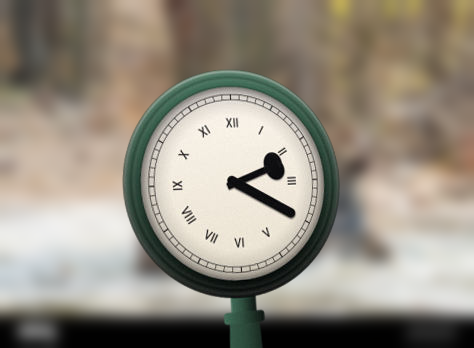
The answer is 2:20
